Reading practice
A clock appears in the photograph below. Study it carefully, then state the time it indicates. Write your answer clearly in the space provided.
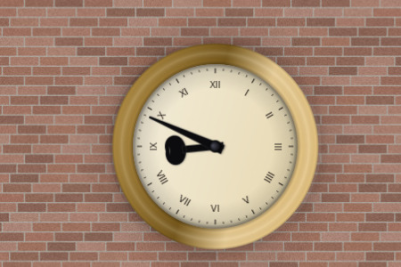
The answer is 8:49
